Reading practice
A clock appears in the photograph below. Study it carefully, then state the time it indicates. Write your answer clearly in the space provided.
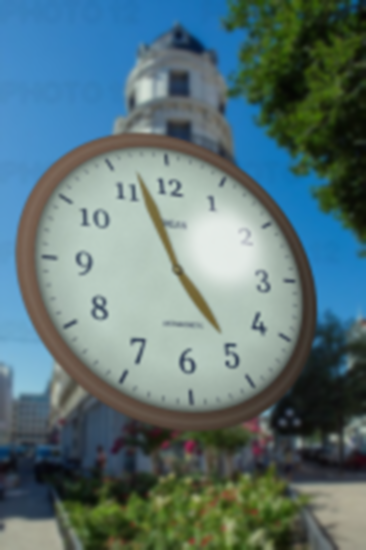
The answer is 4:57
